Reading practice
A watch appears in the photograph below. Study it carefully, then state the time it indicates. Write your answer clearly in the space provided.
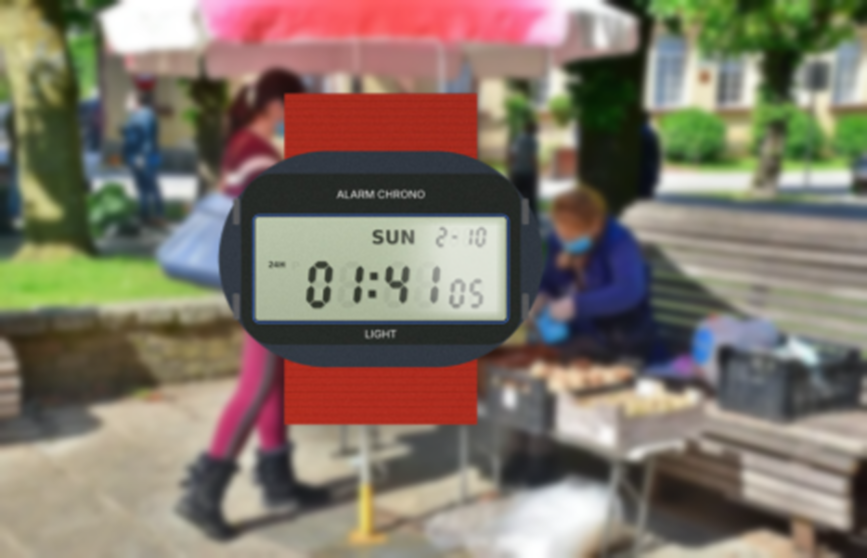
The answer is 1:41:05
